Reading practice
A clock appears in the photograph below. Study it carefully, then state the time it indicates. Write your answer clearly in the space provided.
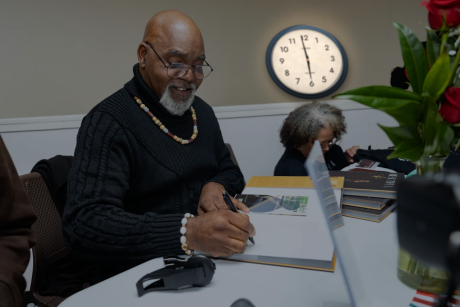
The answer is 5:59
